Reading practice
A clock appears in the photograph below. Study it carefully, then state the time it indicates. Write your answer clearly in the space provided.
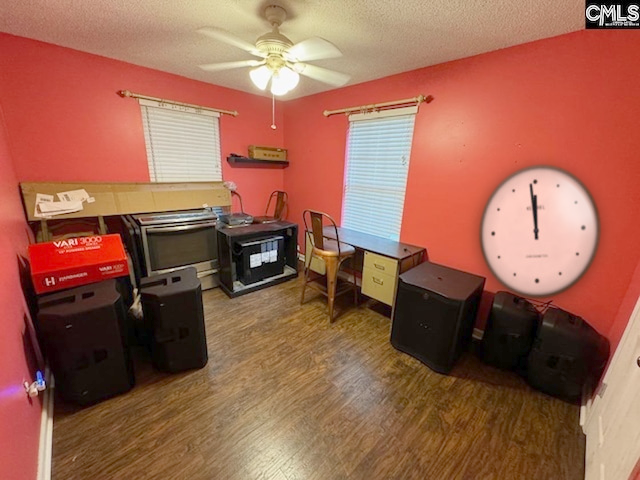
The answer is 11:59
